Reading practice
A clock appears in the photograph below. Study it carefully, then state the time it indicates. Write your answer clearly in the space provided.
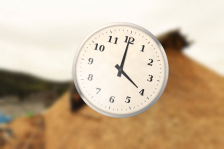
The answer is 4:00
